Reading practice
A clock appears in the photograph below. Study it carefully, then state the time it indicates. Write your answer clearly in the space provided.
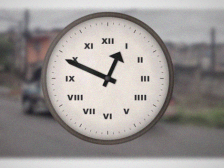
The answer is 12:49
